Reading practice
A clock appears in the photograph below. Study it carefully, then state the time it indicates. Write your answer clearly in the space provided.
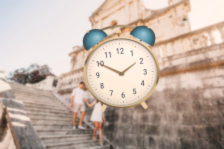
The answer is 1:50
